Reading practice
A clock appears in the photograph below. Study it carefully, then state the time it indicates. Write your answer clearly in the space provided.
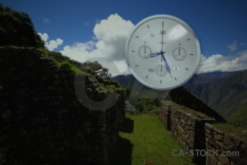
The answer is 8:26
